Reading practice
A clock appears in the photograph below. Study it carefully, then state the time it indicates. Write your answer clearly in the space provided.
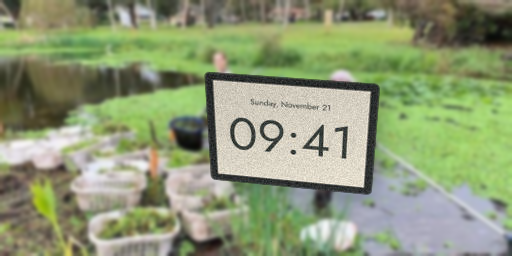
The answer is 9:41
